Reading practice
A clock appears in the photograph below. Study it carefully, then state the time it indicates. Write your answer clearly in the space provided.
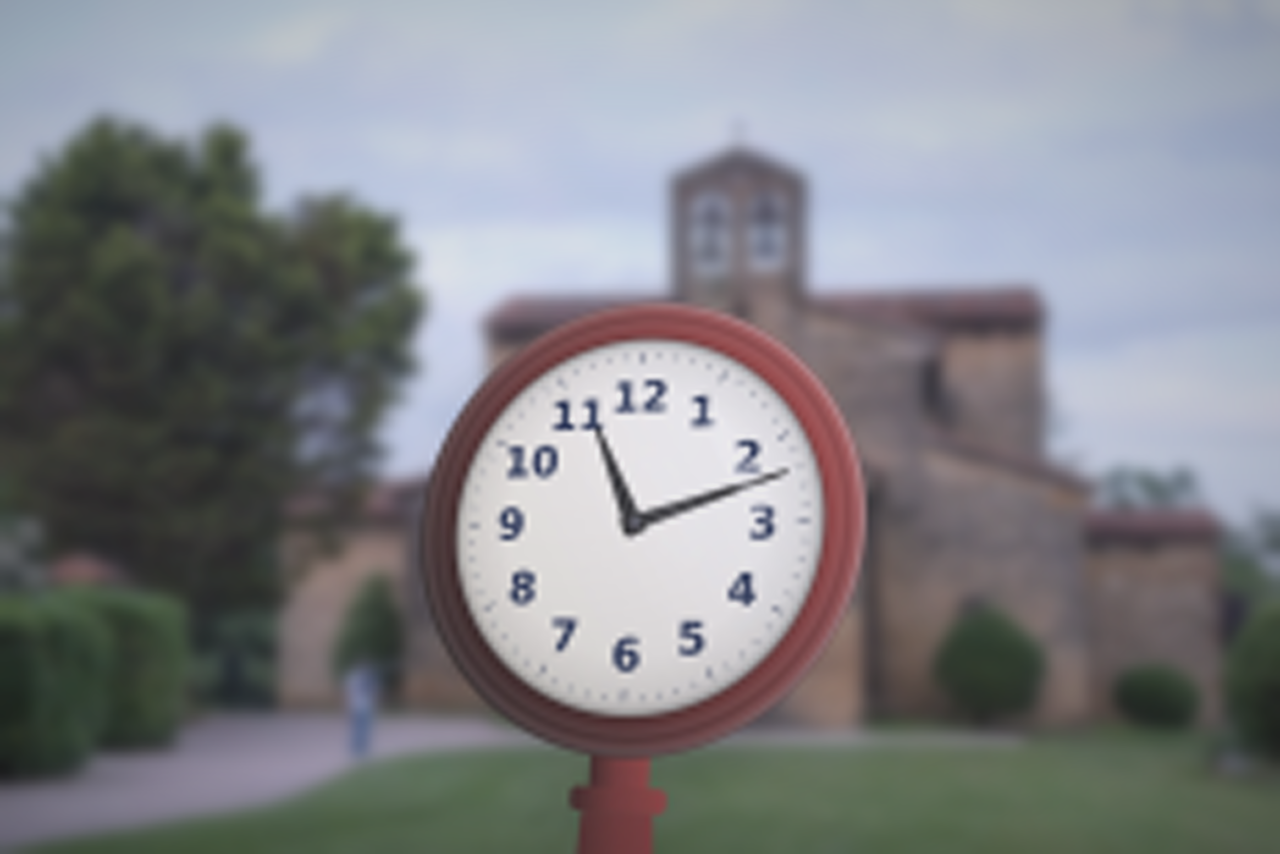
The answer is 11:12
